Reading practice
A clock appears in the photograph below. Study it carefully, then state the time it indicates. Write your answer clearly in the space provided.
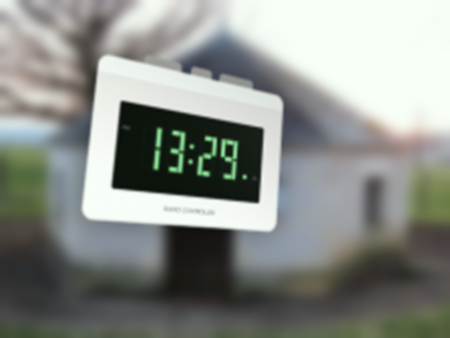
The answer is 13:29
